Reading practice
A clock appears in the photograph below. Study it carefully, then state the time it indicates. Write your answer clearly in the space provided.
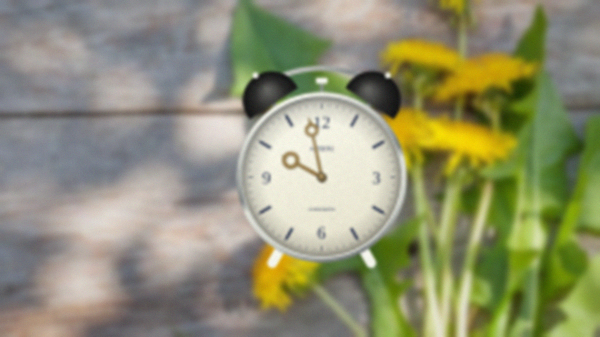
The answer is 9:58
